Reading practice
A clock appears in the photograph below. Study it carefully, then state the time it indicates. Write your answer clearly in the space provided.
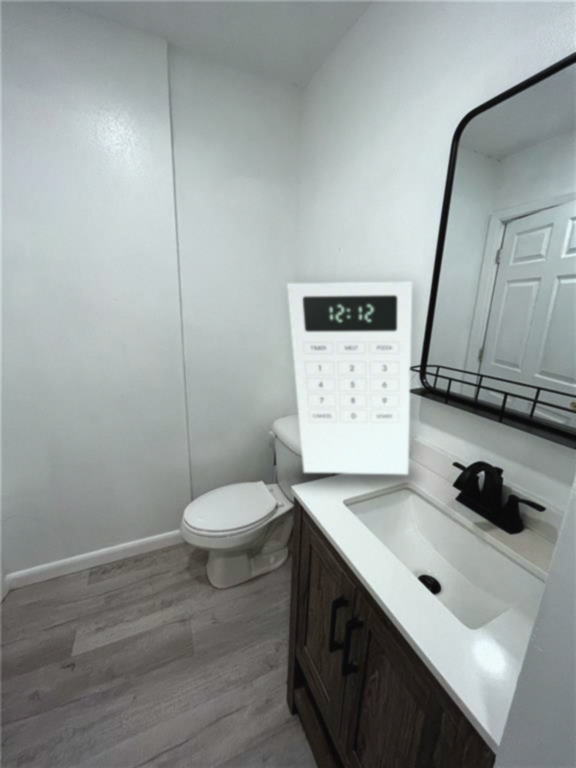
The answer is 12:12
